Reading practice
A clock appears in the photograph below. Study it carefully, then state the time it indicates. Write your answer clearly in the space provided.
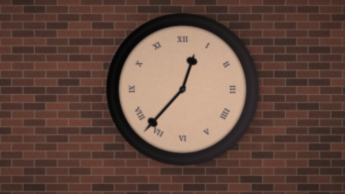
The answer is 12:37
